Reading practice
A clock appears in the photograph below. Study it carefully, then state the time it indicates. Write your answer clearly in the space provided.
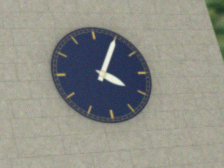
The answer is 4:05
